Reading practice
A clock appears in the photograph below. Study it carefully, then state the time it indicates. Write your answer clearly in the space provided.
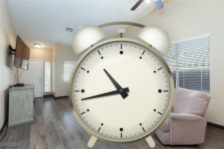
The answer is 10:43
